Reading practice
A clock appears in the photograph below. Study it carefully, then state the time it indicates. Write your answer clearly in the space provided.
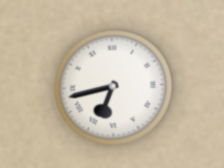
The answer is 6:43
